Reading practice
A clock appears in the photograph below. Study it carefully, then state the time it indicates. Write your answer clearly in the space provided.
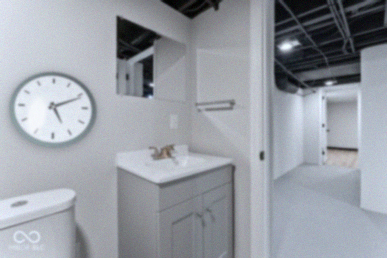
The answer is 5:11
